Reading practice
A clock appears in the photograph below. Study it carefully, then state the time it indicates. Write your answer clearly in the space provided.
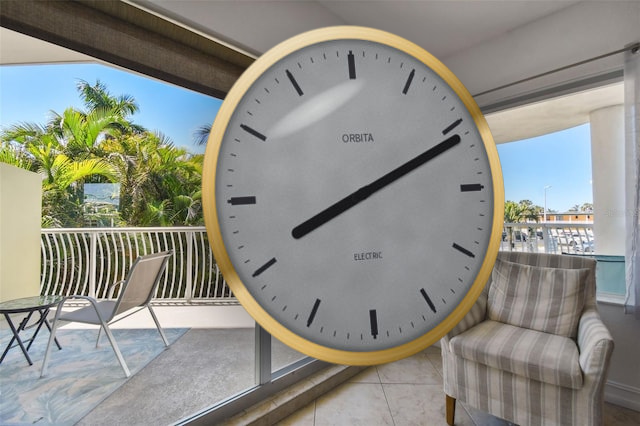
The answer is 8:11
